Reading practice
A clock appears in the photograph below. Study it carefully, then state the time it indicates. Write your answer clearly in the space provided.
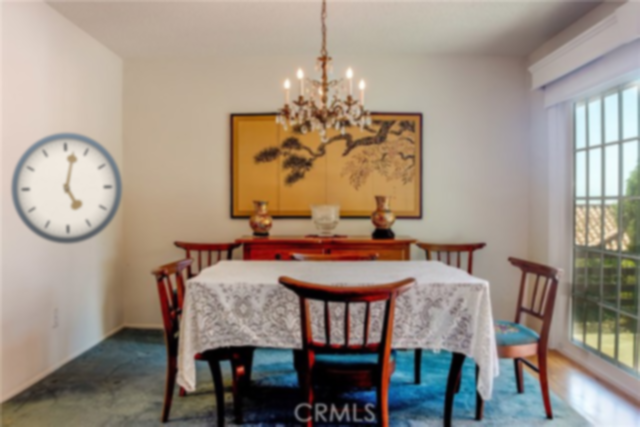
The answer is 5:02
